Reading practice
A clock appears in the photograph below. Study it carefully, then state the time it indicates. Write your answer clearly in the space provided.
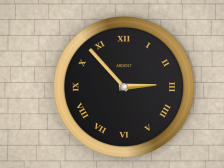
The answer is 2:53
